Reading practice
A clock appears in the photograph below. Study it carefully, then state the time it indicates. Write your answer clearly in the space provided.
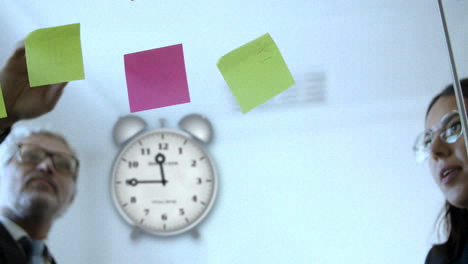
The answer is 11:45
